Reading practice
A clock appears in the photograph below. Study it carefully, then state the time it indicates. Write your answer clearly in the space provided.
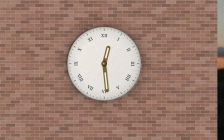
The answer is 12:29
